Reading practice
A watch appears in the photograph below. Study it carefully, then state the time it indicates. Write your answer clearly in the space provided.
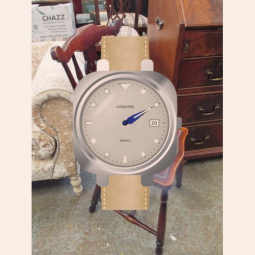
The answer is 2:10
